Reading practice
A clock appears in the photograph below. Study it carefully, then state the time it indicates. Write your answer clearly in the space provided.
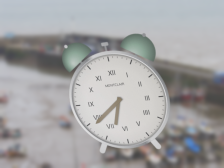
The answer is 6:39
